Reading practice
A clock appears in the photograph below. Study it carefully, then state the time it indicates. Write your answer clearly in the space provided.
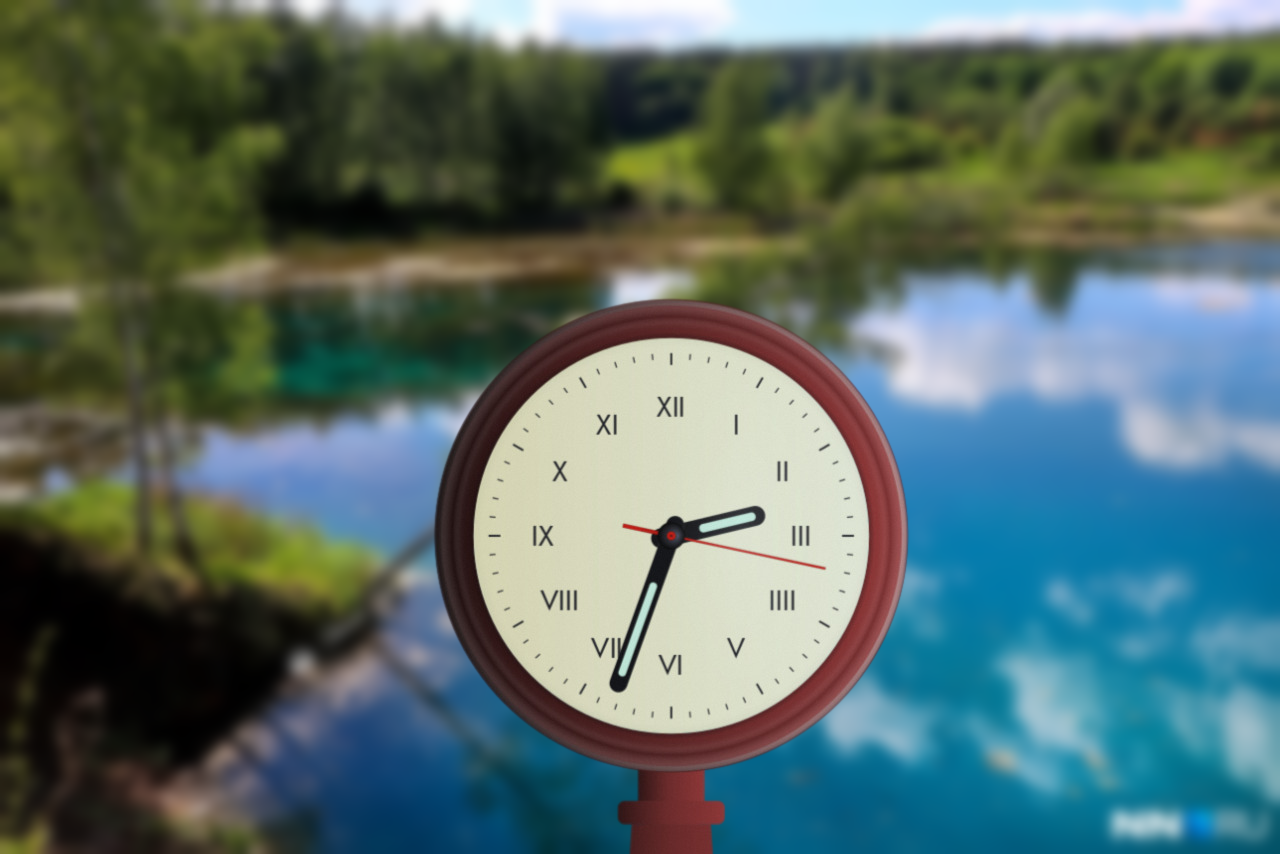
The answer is 2:33:17
